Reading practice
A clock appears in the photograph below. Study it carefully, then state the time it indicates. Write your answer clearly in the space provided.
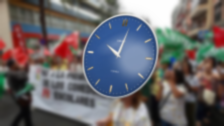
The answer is 10:02
